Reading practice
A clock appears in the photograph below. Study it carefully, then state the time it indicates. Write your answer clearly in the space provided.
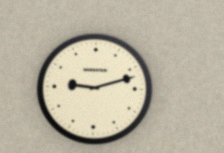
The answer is 9:12
